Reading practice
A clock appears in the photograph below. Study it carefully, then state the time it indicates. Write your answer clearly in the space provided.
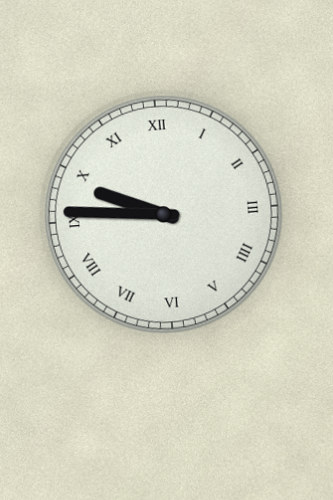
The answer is 9:46
